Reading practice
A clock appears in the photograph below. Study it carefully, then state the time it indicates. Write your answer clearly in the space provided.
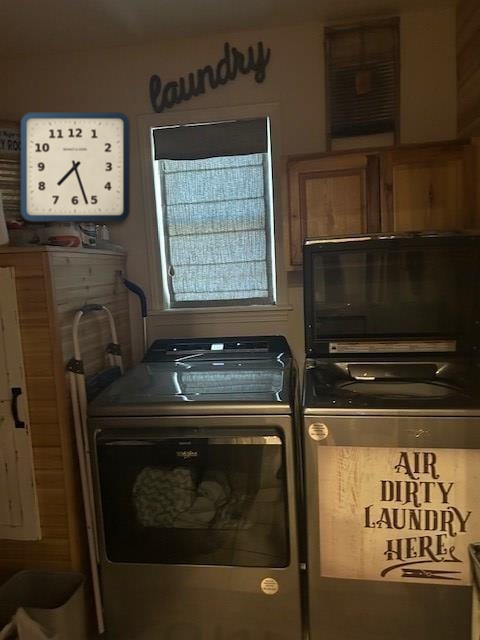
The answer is 7:27
